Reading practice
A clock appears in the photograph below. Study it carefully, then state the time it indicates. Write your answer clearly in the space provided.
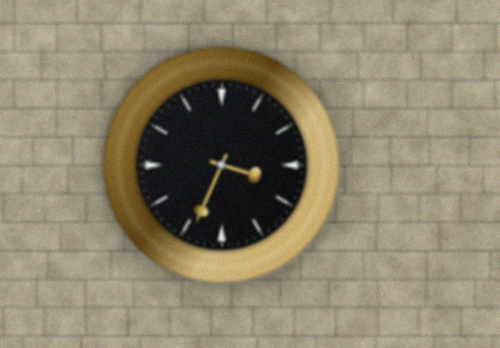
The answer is 3:34
